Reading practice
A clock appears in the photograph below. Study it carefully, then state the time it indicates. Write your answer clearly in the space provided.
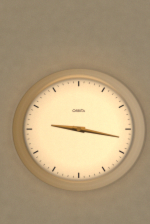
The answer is 9:17
